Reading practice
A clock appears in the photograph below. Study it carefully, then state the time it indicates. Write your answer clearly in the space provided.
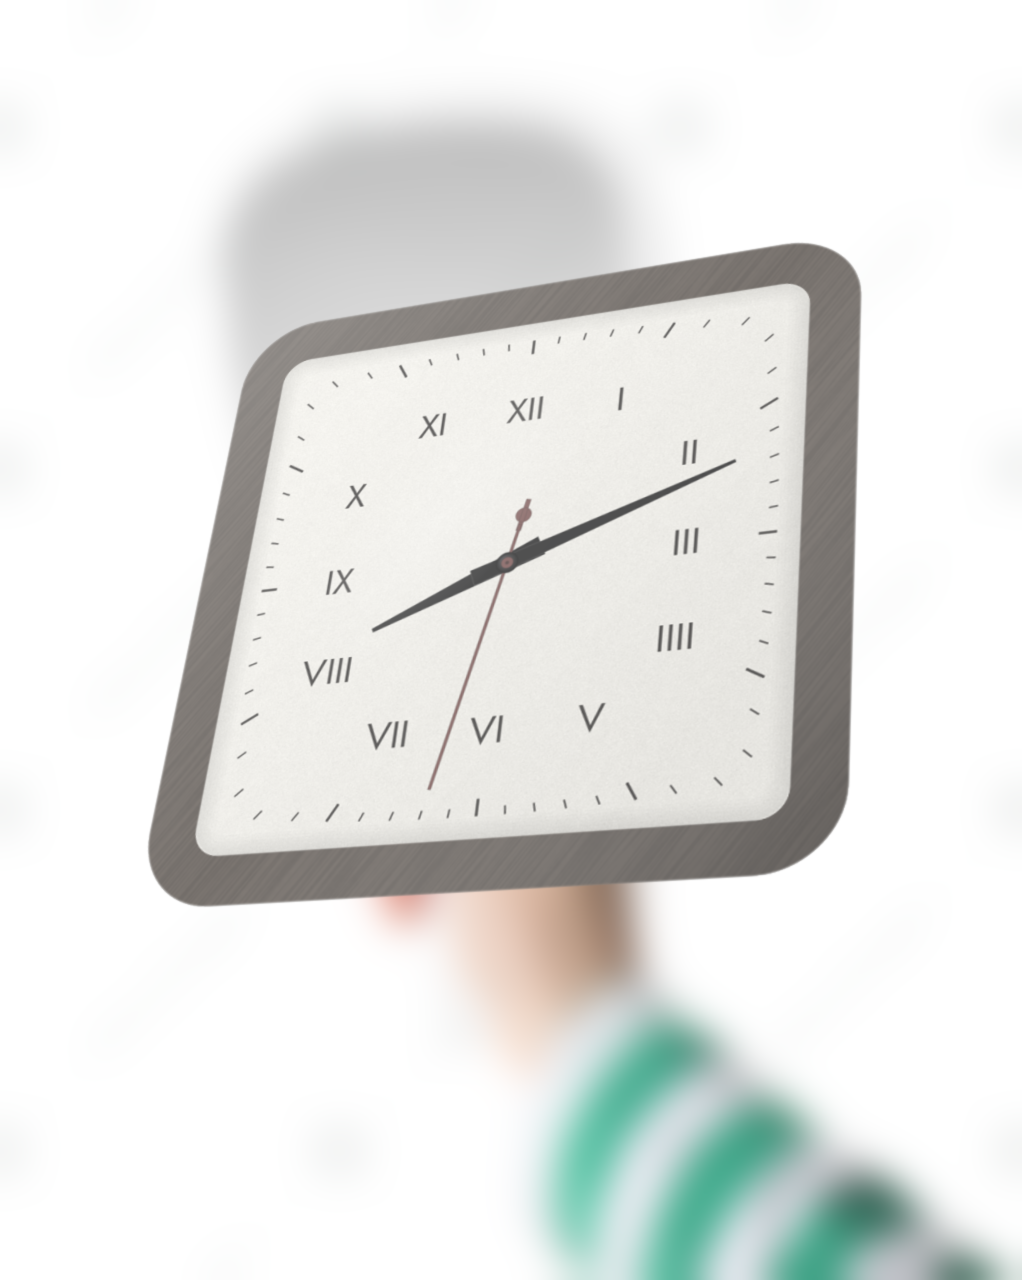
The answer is 8:11:32
